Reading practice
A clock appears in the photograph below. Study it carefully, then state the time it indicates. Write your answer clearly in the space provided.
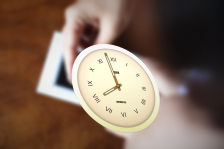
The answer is 7:58
